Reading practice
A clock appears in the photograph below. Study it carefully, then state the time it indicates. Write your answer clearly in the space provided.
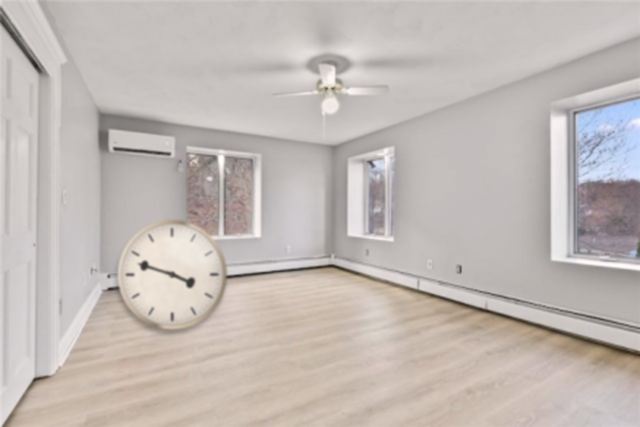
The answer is 3:48
